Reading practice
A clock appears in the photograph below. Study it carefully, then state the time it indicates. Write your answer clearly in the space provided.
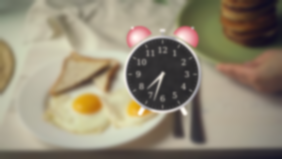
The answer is 7:33
